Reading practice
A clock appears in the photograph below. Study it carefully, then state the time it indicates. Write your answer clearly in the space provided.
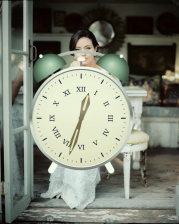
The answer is 12:33
